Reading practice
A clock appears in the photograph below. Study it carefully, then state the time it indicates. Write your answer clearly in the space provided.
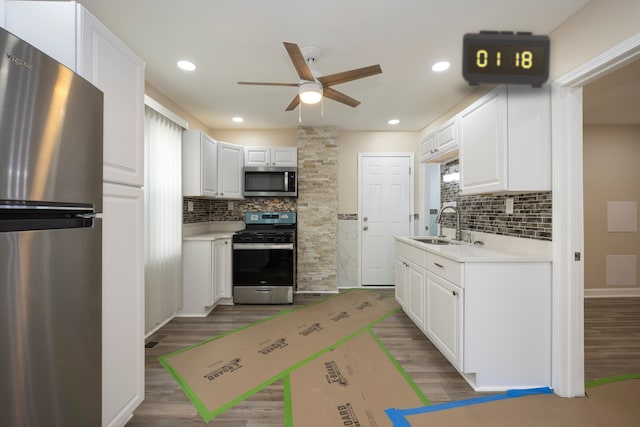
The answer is 1:18
